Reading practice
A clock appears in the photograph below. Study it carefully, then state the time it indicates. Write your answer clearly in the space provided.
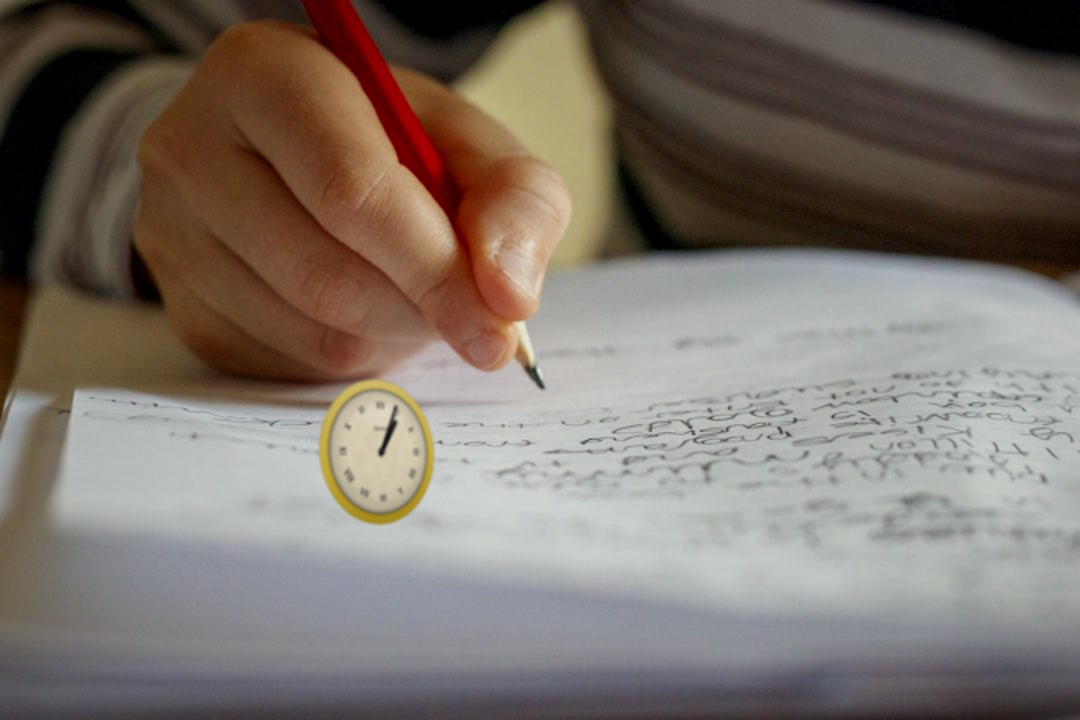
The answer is 1:04
